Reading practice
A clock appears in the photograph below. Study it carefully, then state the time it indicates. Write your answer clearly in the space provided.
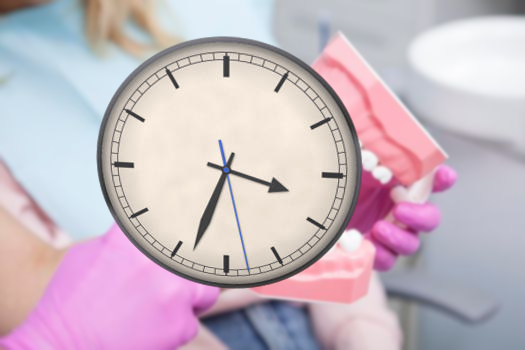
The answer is 3:33:28
